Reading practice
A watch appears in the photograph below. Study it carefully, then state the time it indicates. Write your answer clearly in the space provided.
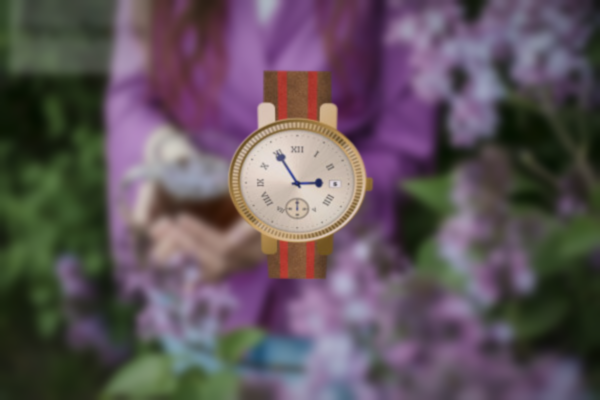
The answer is 2:55
